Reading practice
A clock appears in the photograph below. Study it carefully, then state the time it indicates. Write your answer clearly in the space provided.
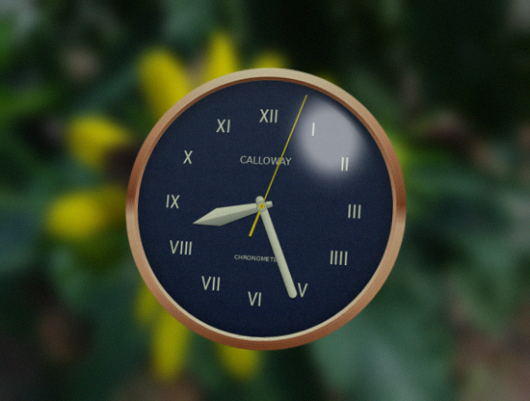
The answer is 8:26:03
